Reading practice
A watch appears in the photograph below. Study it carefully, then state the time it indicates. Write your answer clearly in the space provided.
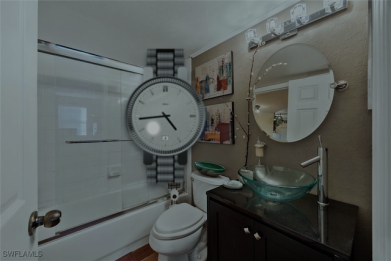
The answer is 4:44
